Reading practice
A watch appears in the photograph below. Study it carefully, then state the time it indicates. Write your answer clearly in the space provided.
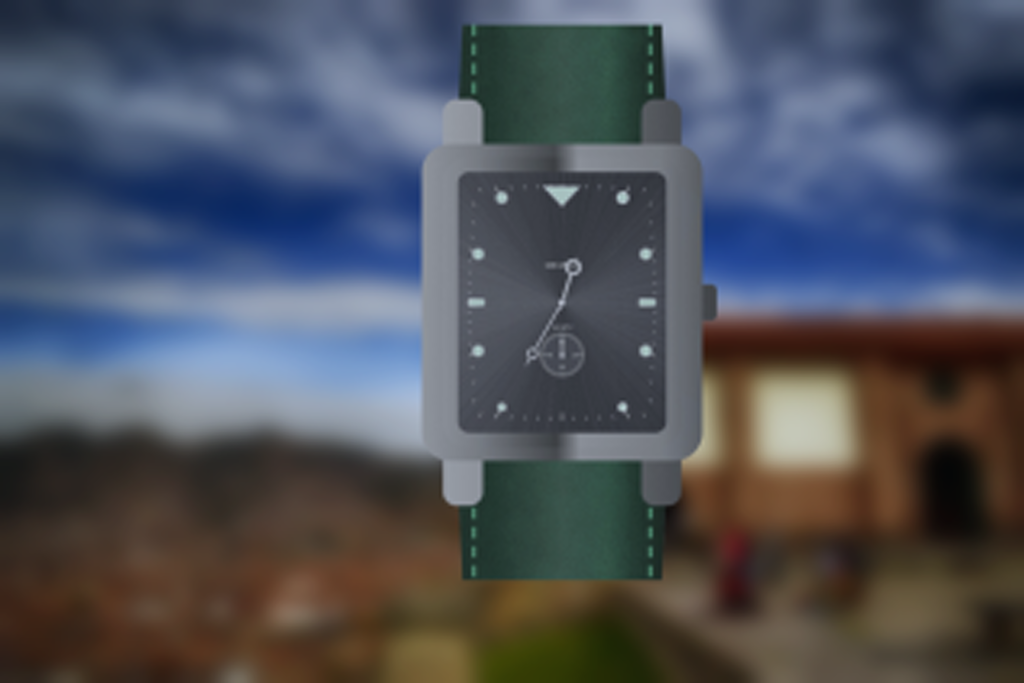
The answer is 12:35
